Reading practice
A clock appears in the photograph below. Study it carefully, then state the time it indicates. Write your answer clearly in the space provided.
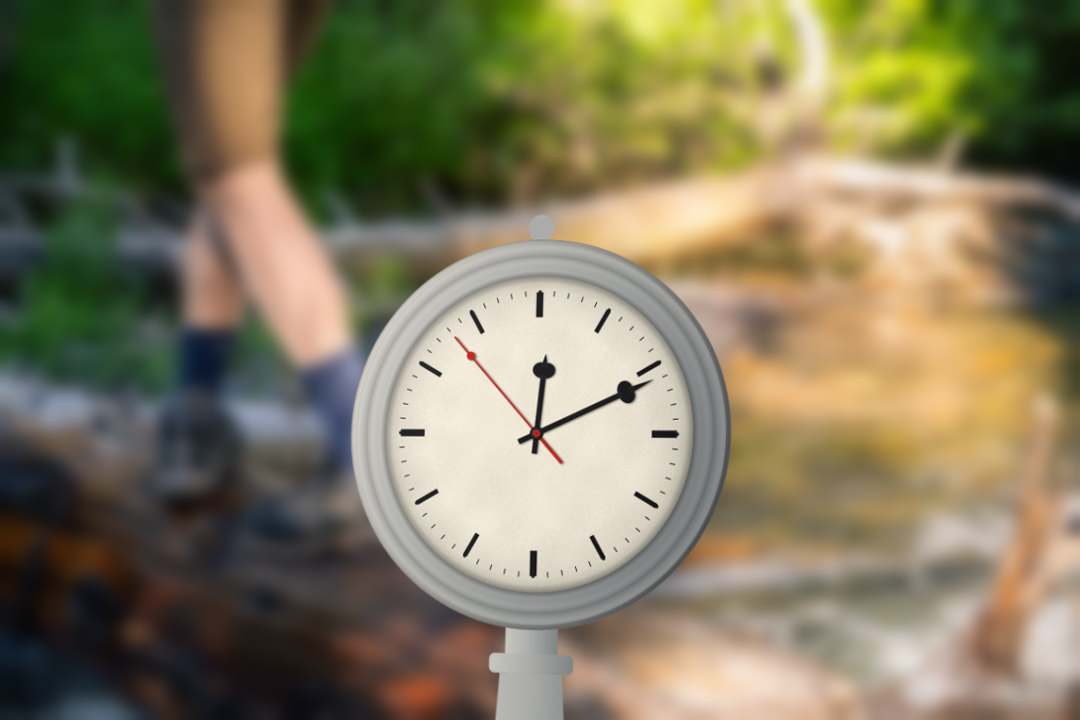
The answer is 12:10:53
